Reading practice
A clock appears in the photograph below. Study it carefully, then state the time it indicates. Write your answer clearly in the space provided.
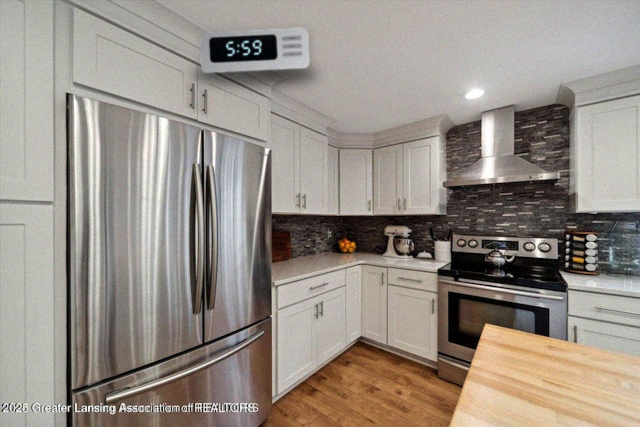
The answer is 5:59
